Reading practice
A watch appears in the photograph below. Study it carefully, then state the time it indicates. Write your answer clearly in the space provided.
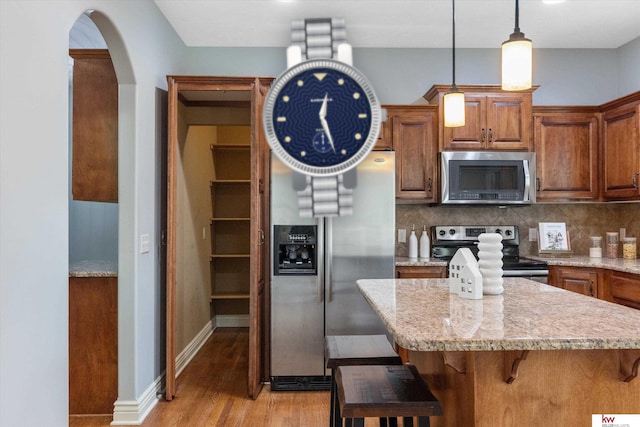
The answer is 12:27
